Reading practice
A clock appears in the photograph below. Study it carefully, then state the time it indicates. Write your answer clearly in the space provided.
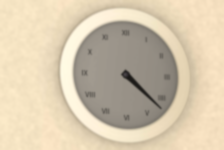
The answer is 4:22
